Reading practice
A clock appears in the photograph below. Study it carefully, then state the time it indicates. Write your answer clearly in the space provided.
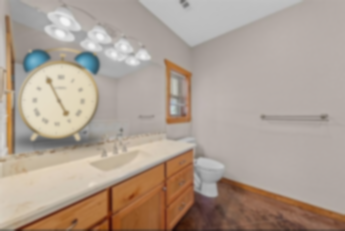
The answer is 4:55
